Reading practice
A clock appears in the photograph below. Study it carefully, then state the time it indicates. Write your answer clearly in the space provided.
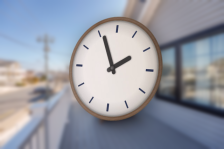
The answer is 1:56
